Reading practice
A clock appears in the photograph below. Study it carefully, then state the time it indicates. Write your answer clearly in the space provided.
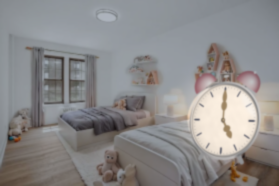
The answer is 5:00
